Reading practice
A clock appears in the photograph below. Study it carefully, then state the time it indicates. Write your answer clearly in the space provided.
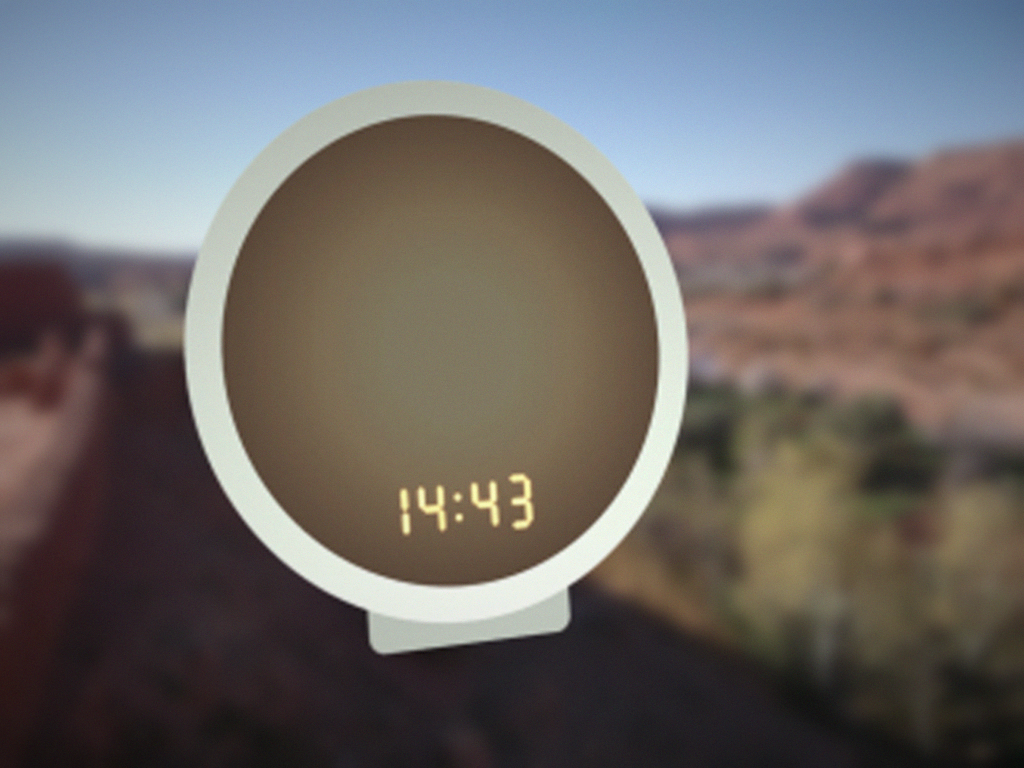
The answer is 14:43
